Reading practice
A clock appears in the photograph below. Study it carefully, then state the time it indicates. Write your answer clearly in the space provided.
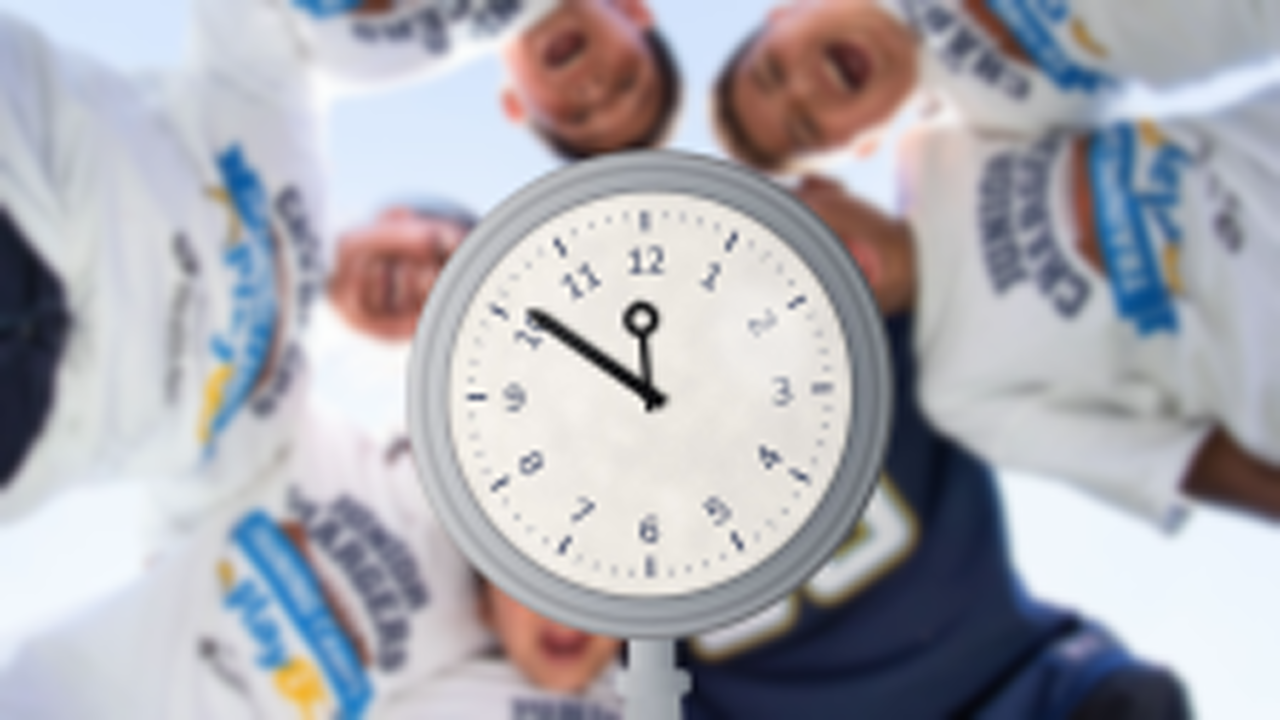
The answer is 11:51
